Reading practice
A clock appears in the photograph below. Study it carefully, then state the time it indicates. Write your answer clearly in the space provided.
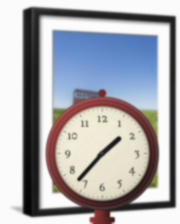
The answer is 1:37
